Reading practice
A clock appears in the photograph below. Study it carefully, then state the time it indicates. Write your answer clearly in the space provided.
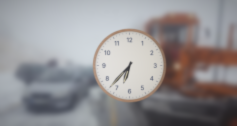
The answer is 6:37
